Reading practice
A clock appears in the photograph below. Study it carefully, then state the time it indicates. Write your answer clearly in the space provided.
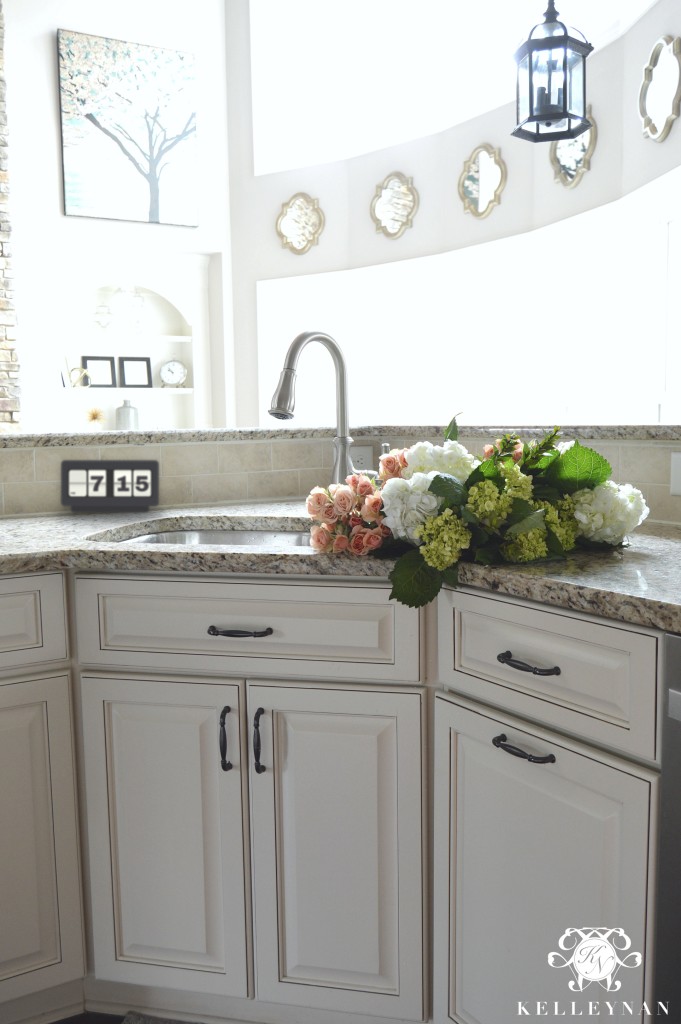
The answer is 7:15
